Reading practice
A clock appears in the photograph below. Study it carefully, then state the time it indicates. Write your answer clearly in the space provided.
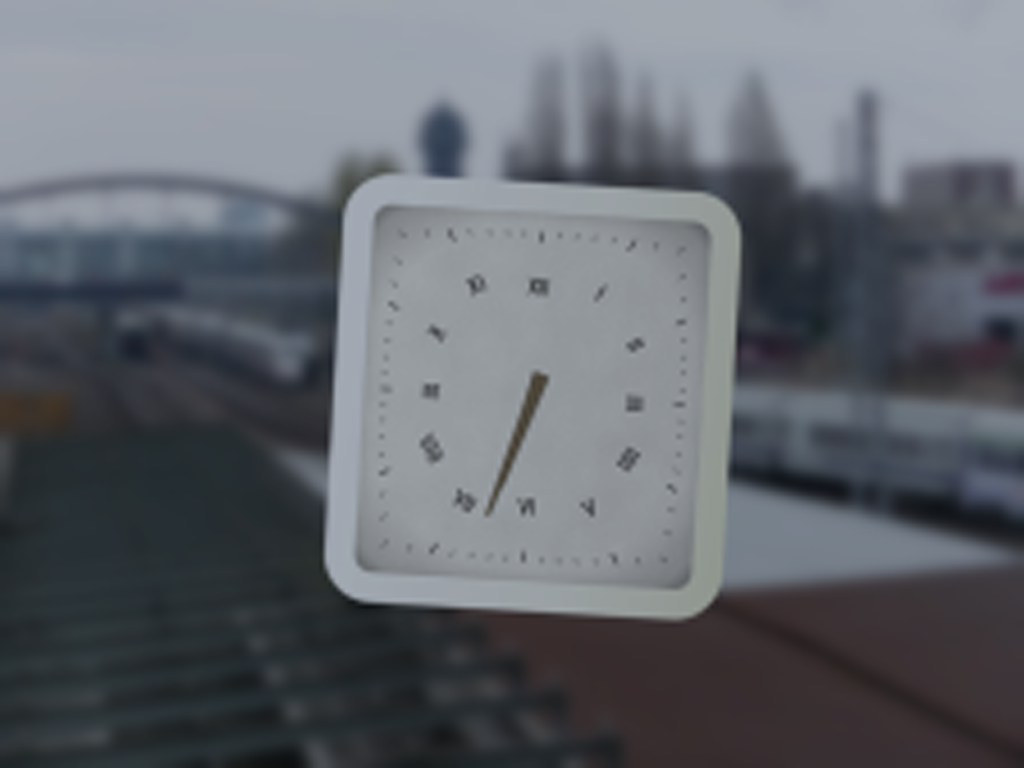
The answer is 6:33
